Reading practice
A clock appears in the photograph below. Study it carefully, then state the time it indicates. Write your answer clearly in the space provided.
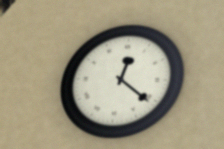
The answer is 12:21
